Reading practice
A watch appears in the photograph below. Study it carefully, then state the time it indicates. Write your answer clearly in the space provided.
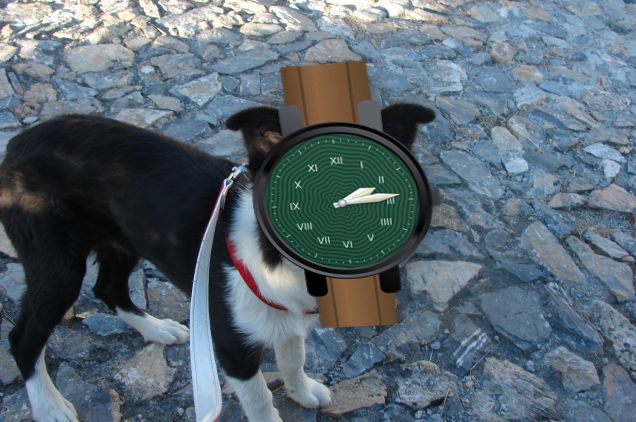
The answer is 2:14
